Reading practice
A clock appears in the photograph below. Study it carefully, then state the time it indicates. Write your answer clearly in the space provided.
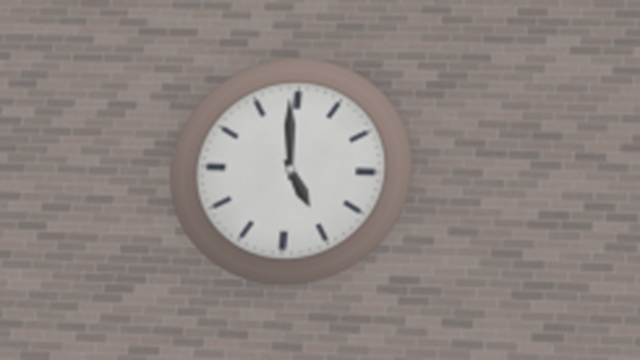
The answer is 4:59
